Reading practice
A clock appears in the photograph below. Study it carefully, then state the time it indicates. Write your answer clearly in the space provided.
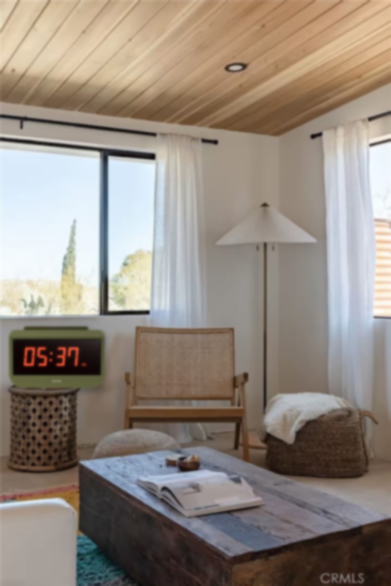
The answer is 5:37
